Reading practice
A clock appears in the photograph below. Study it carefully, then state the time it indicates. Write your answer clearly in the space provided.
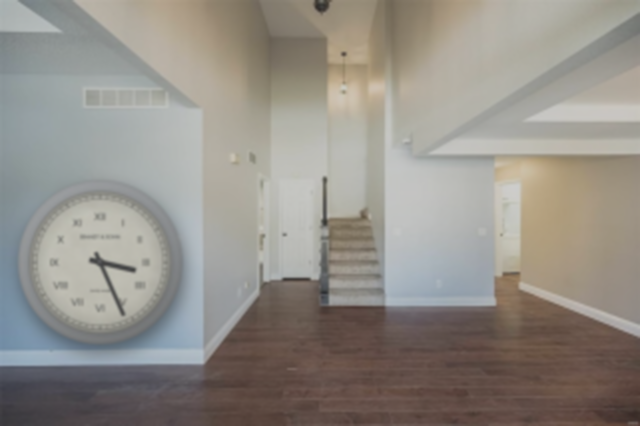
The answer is 3:26
